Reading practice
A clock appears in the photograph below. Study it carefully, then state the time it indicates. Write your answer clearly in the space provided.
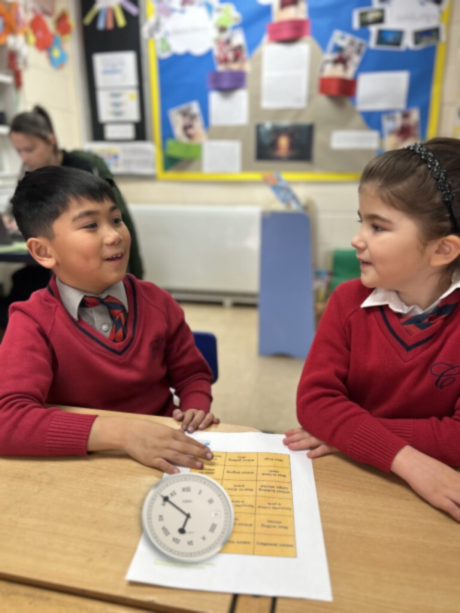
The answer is 6:52
